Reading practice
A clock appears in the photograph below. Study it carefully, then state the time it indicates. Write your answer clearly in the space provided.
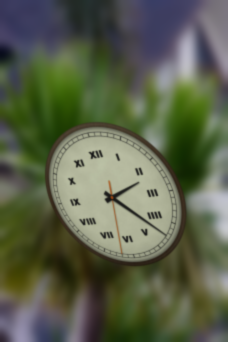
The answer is 2:22:32
